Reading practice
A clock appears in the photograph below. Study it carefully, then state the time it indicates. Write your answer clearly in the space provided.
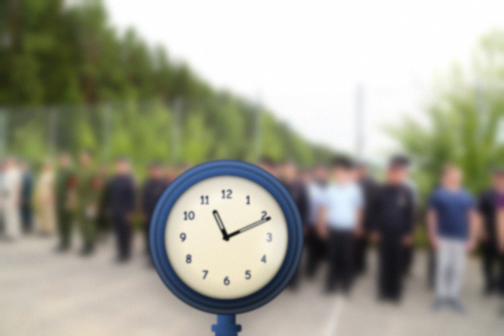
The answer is 11:11
